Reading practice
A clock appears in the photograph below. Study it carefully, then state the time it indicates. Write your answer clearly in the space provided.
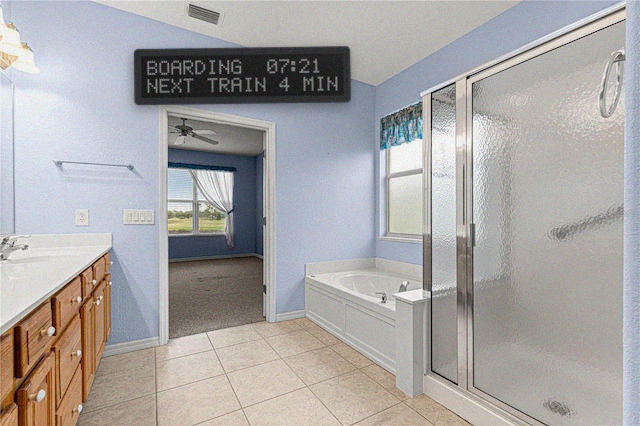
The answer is 7:21
